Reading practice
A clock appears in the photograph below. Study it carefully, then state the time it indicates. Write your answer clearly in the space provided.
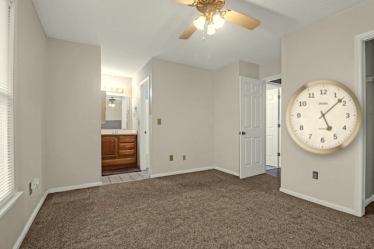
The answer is 5:08
